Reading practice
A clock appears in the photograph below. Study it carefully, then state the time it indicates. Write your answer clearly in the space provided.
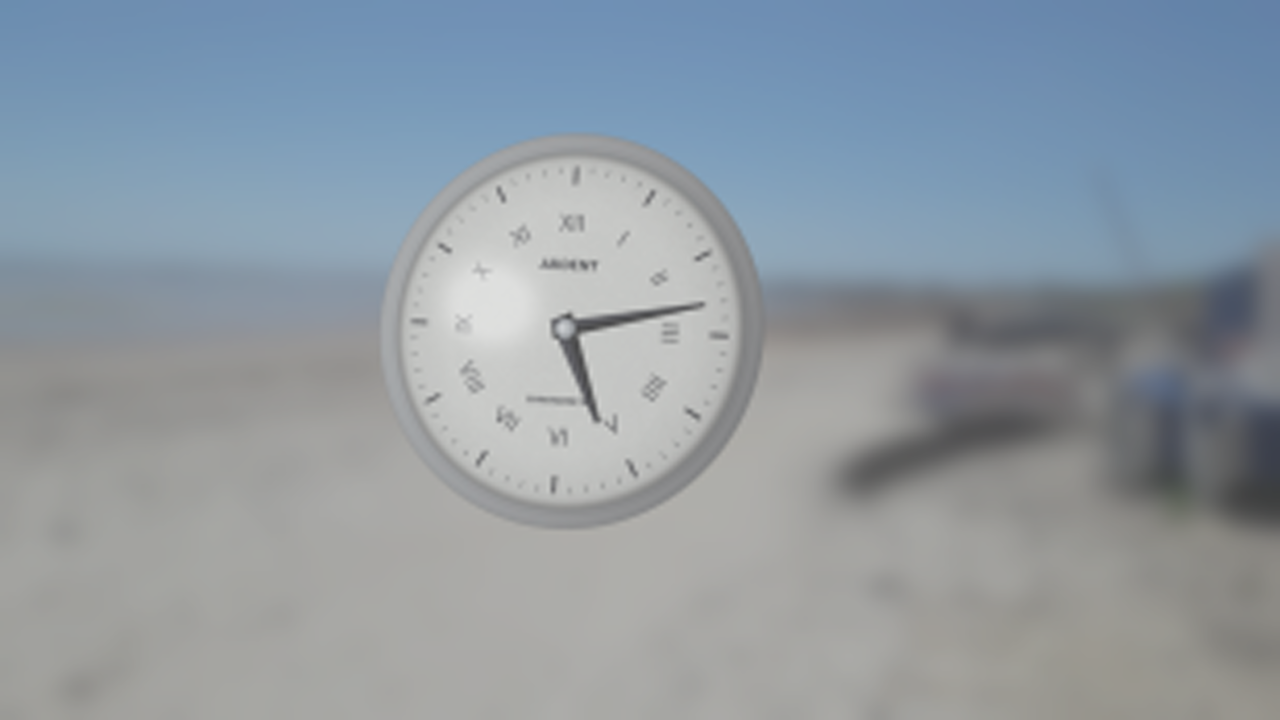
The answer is 5:13
